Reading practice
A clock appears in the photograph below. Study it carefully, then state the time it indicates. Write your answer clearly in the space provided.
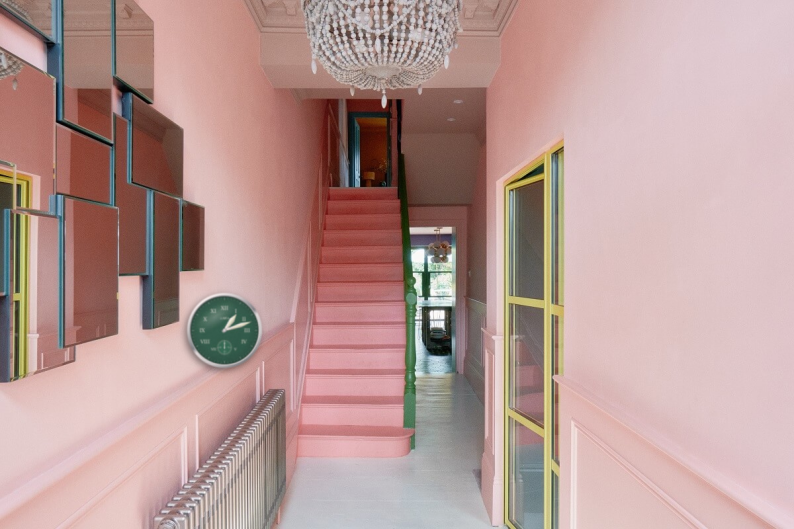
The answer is 1:12
